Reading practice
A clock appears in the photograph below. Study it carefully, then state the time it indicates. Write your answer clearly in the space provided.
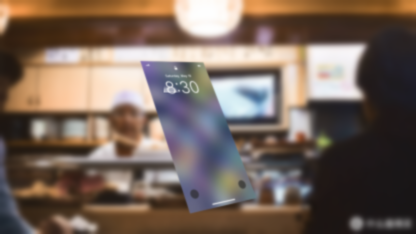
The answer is 8:30
